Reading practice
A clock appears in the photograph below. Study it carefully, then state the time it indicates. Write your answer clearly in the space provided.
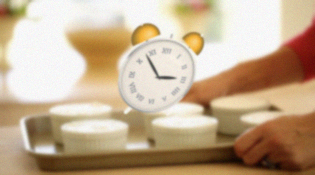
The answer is 2:53
